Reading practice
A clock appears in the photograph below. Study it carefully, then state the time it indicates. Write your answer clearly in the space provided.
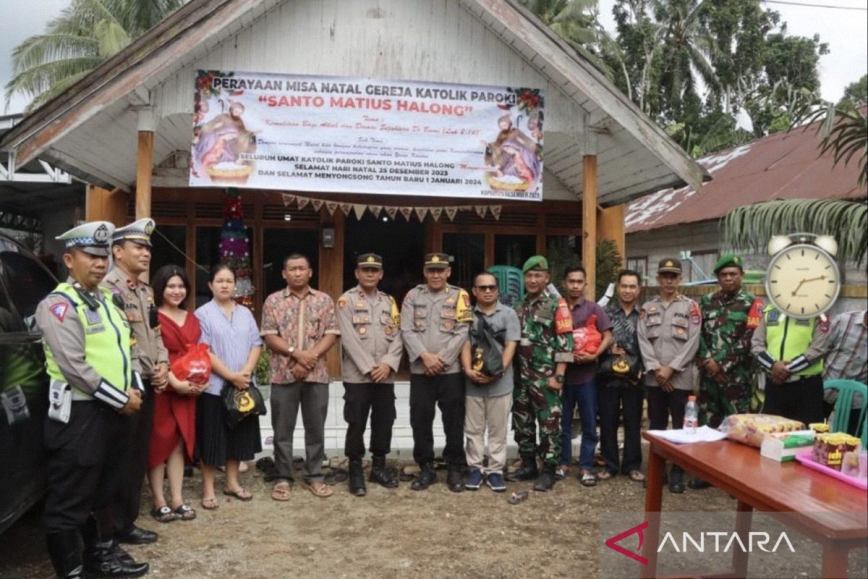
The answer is 7:13
